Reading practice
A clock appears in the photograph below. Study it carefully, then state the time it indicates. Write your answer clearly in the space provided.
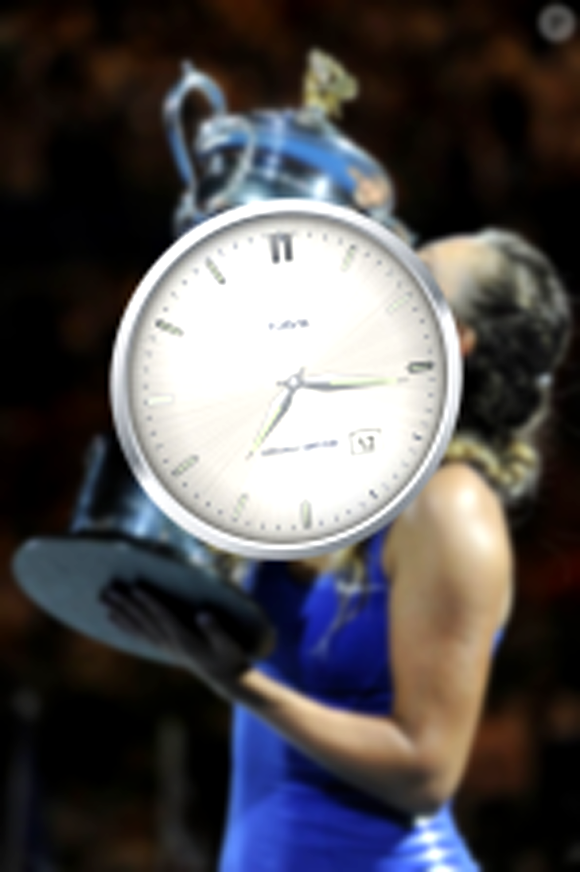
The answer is 7:16
